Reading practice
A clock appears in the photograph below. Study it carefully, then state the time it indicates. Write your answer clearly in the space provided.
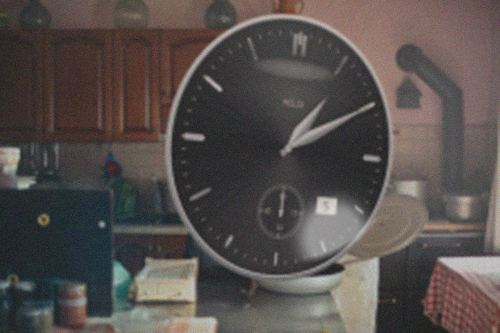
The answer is 1:10
